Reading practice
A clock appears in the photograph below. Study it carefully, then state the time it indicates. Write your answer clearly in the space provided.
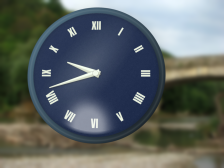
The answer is 9:42
